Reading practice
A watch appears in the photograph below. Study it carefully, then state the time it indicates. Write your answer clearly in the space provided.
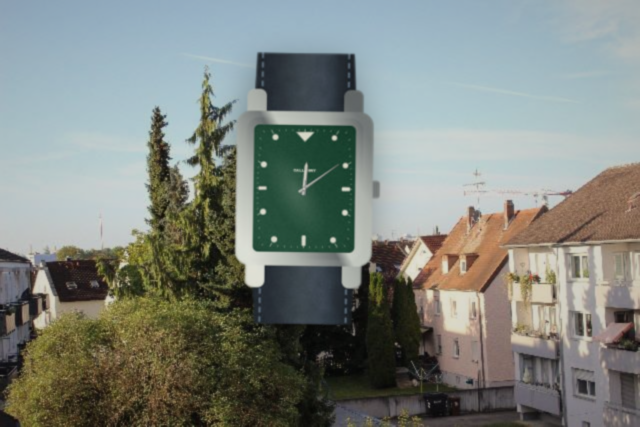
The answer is 12:09
